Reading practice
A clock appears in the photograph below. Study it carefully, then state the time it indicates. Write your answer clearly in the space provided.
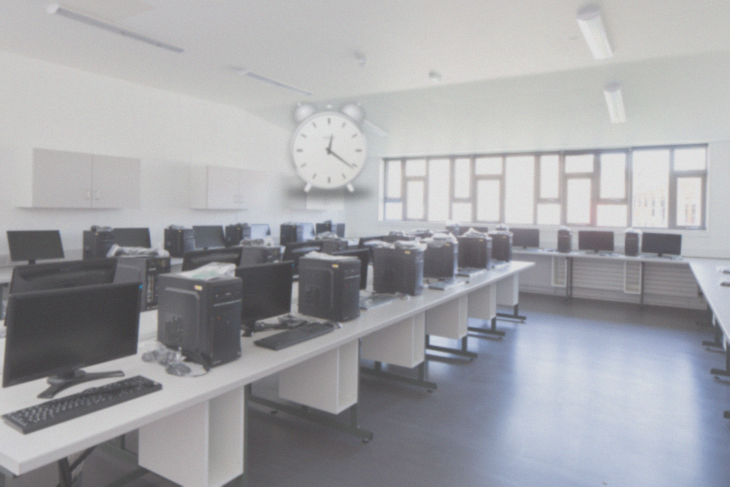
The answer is 12:21
